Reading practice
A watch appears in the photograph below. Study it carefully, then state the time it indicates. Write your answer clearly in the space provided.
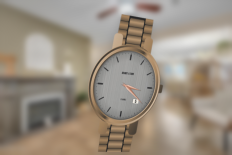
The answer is 3:21
